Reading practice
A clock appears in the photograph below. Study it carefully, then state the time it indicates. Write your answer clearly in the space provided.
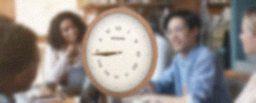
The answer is 8:44
